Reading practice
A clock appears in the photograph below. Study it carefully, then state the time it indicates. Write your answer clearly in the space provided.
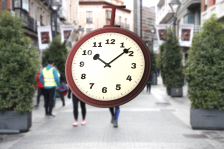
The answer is 10:08
